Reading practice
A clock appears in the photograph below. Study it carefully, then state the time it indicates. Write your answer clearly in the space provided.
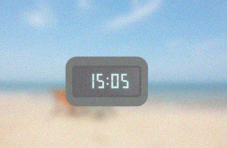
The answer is 15:05
